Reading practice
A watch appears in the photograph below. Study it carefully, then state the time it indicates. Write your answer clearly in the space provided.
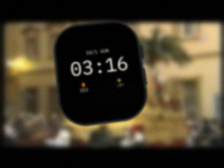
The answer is 3:16
